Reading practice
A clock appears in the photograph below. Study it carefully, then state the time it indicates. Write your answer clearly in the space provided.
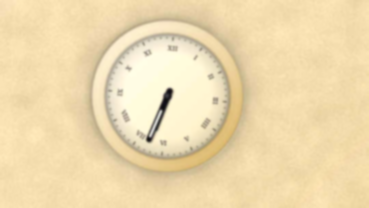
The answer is 6:33
